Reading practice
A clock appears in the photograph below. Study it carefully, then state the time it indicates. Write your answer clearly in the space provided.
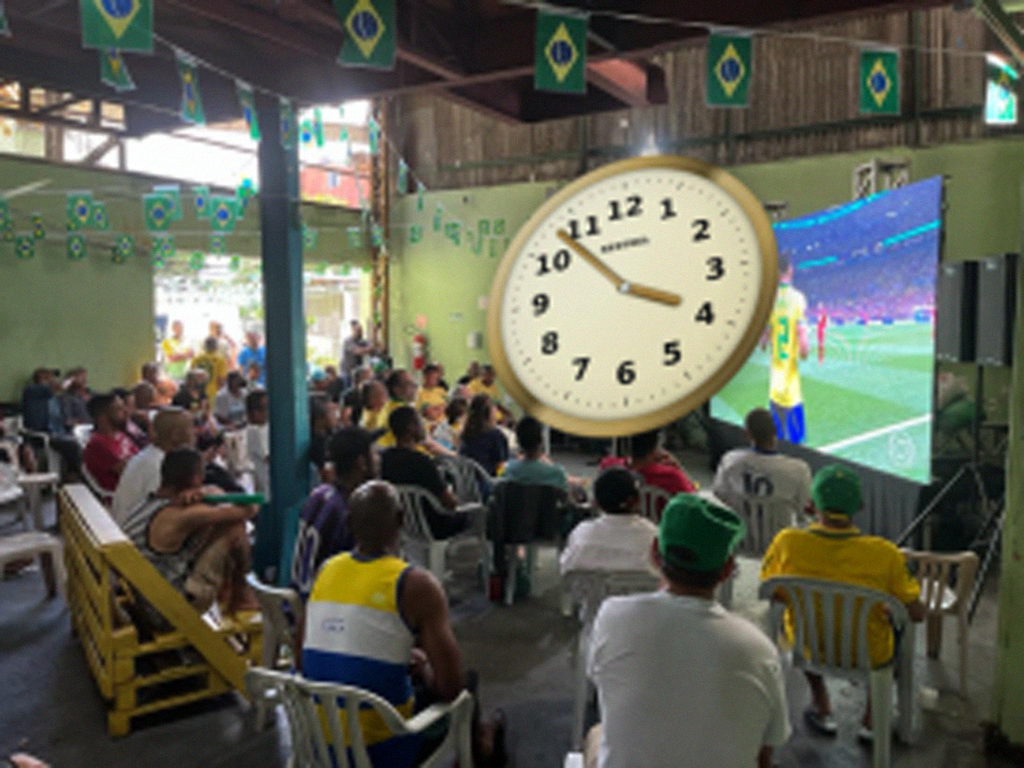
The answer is 3:53
